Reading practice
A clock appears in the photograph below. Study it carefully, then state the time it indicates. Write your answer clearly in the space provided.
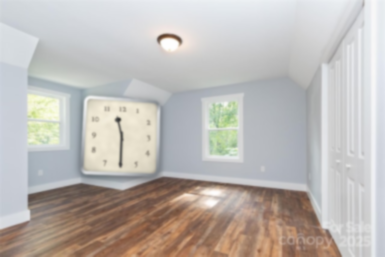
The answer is 11:30
